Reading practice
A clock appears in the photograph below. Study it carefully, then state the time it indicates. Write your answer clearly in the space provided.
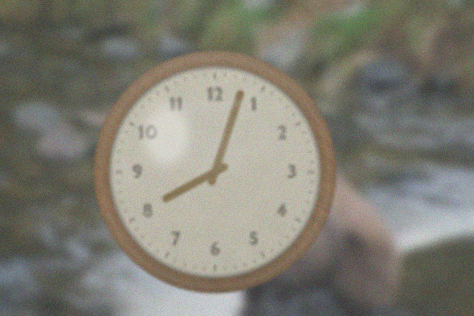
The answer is 8:03
